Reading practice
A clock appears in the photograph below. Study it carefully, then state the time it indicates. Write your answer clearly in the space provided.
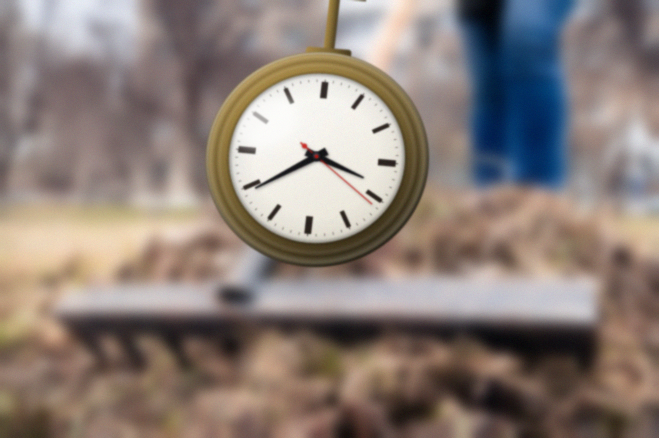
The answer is 3:39:21
